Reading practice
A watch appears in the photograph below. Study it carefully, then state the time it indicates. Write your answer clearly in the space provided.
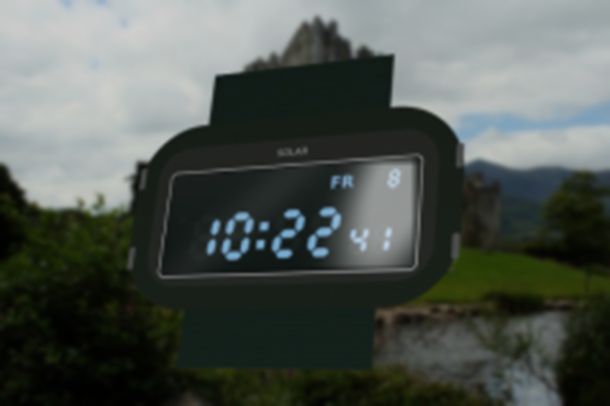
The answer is 10:22:41
